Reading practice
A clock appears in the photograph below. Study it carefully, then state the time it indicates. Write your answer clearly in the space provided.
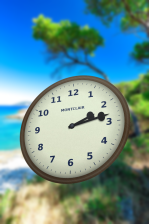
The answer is 2:13
